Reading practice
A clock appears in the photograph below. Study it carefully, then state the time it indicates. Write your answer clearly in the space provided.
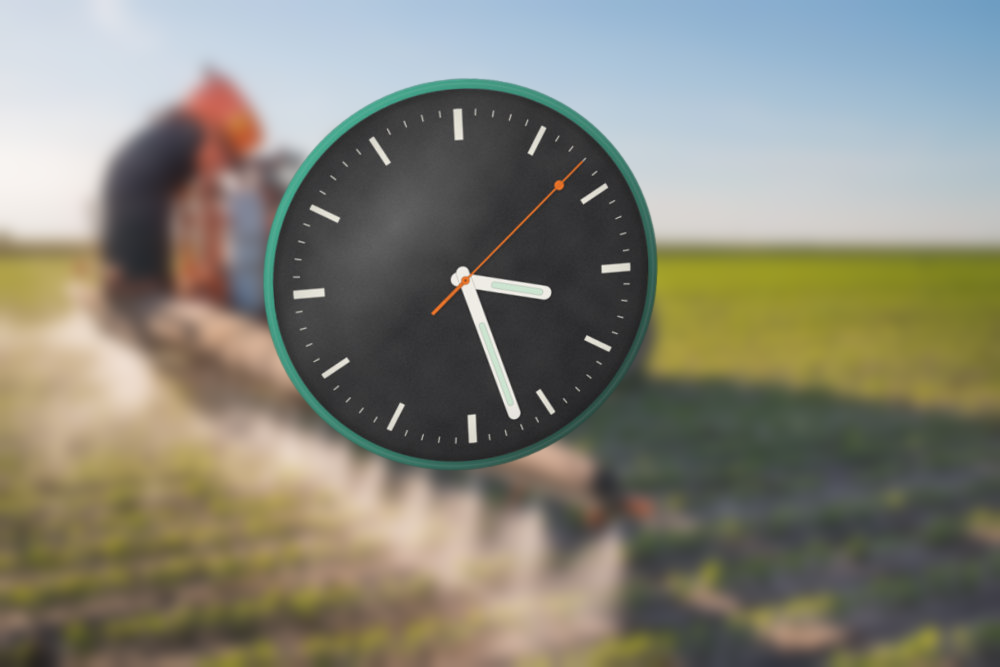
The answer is 3:27:08
